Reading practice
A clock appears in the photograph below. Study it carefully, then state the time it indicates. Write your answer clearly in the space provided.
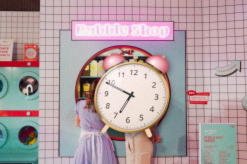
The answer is 6:49
